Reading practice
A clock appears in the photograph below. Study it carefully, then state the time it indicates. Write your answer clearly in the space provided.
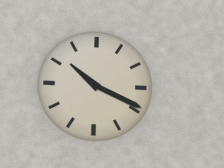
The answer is 10:19
